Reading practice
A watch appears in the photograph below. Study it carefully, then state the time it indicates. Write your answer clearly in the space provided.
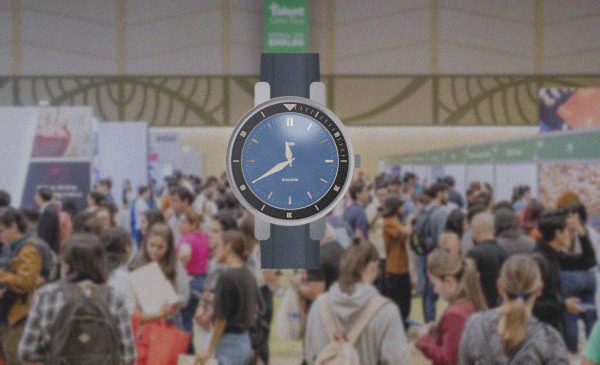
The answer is 11:40
